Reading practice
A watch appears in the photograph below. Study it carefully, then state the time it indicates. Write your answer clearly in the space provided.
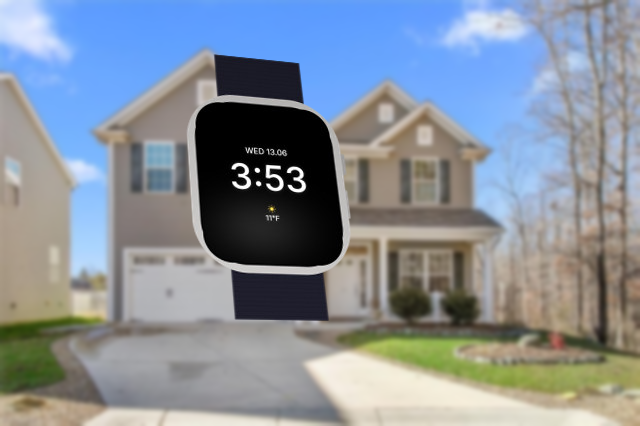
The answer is 3:53
